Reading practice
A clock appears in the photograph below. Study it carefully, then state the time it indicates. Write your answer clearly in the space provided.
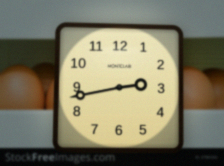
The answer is 2:43
